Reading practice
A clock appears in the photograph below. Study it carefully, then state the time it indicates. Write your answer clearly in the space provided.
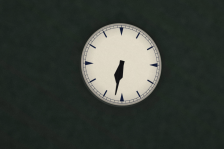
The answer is 6:32
